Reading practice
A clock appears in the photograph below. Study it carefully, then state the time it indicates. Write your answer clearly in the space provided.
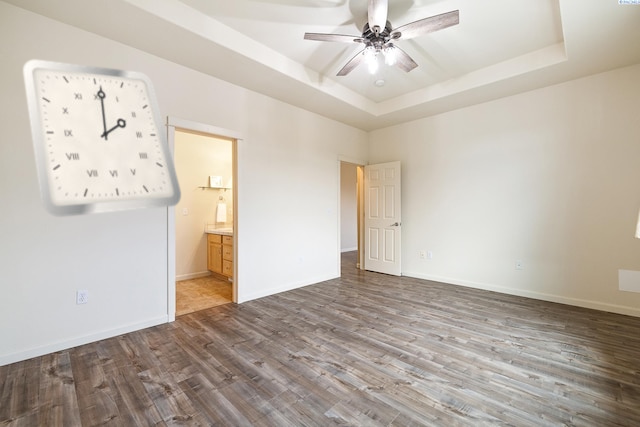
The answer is 2:01
